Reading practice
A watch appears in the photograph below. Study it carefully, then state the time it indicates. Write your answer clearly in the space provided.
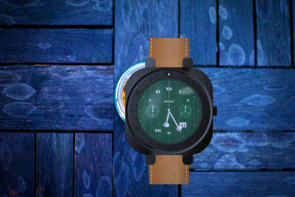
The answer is 6:25
